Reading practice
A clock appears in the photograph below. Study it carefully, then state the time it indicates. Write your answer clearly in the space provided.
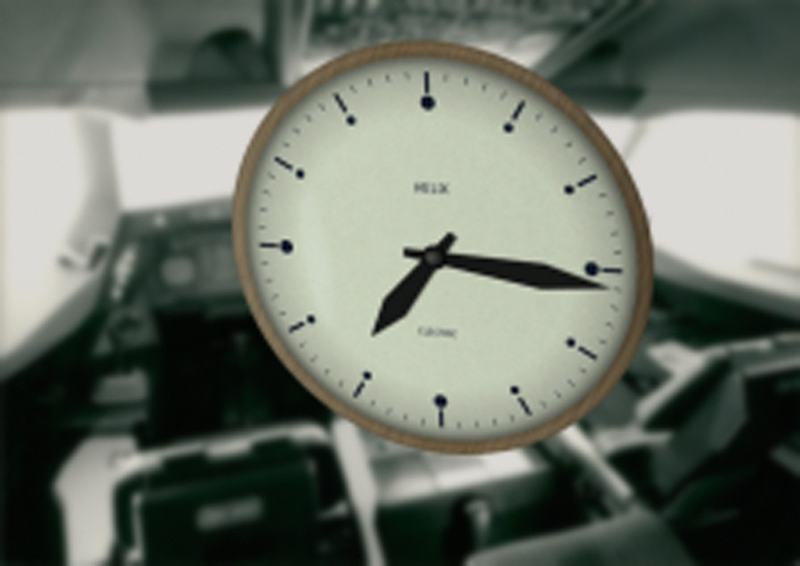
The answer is 7:16
